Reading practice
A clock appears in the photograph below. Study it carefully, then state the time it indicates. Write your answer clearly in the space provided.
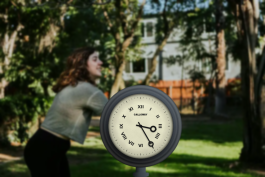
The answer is 3:25
